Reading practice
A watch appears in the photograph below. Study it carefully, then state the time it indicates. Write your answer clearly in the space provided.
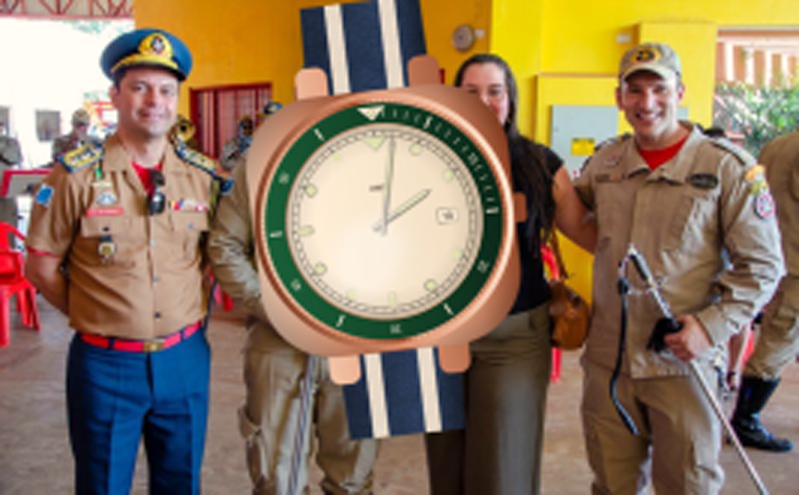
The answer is 2:02
